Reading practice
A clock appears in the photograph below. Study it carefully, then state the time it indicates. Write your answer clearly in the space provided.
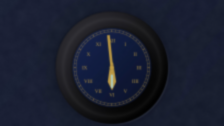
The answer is 5:59
